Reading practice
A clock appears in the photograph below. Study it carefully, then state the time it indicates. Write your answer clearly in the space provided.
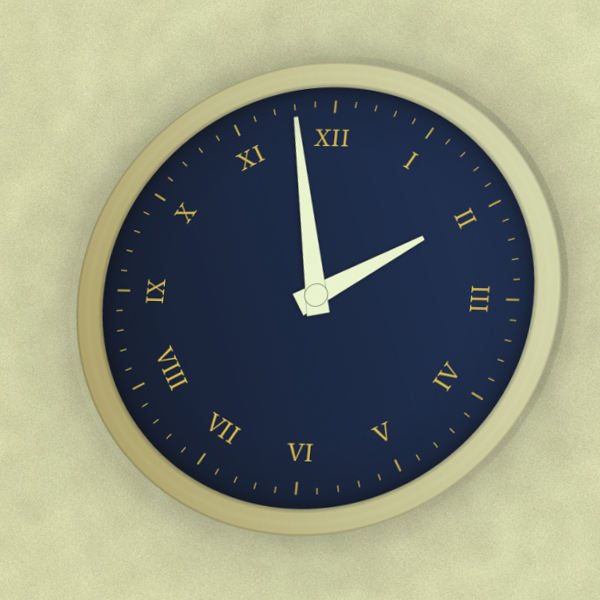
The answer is 1:58
